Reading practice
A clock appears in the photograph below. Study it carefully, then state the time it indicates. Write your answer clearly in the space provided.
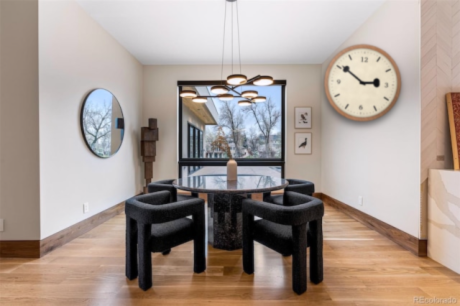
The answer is 2:51
